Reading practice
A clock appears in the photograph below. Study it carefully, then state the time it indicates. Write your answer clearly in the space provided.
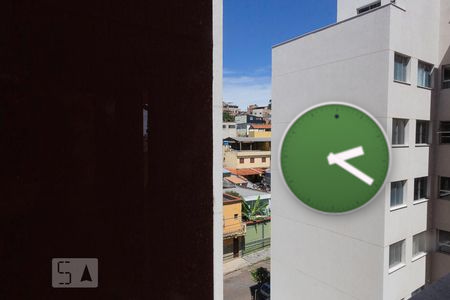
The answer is 2:20
